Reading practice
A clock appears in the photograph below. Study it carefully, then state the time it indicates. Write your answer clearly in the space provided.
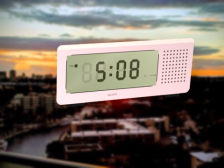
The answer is 5:08
